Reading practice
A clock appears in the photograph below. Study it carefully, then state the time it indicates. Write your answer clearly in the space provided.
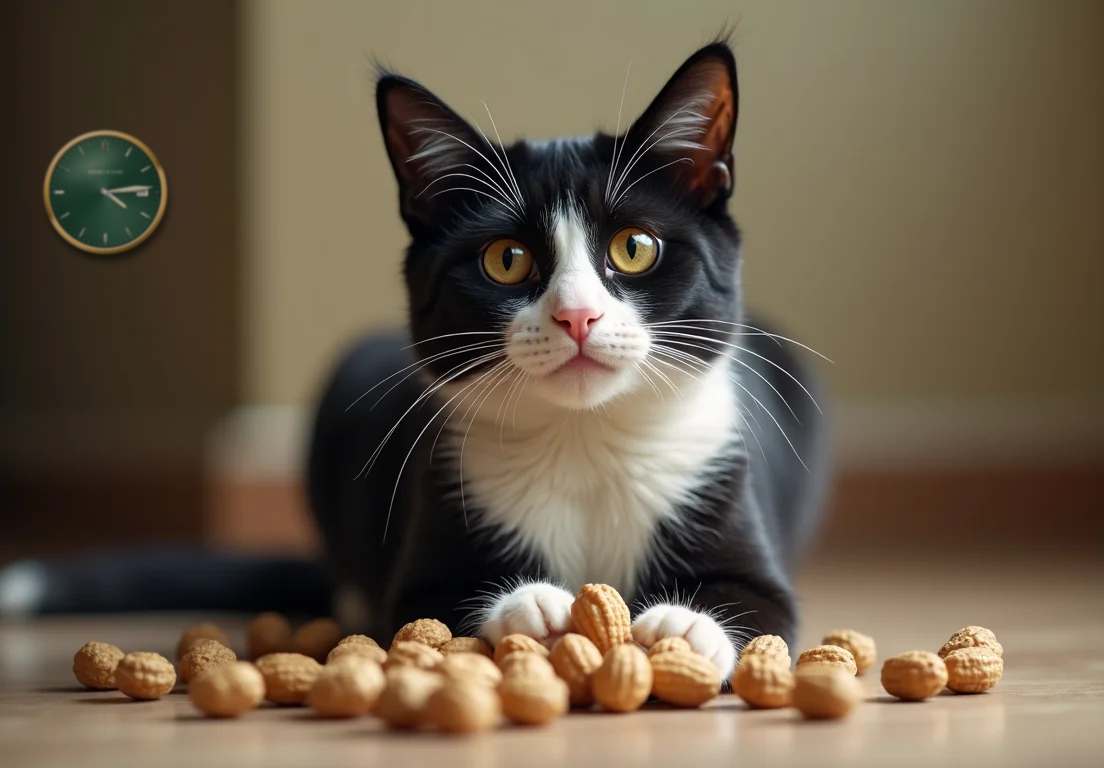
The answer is 4:14
